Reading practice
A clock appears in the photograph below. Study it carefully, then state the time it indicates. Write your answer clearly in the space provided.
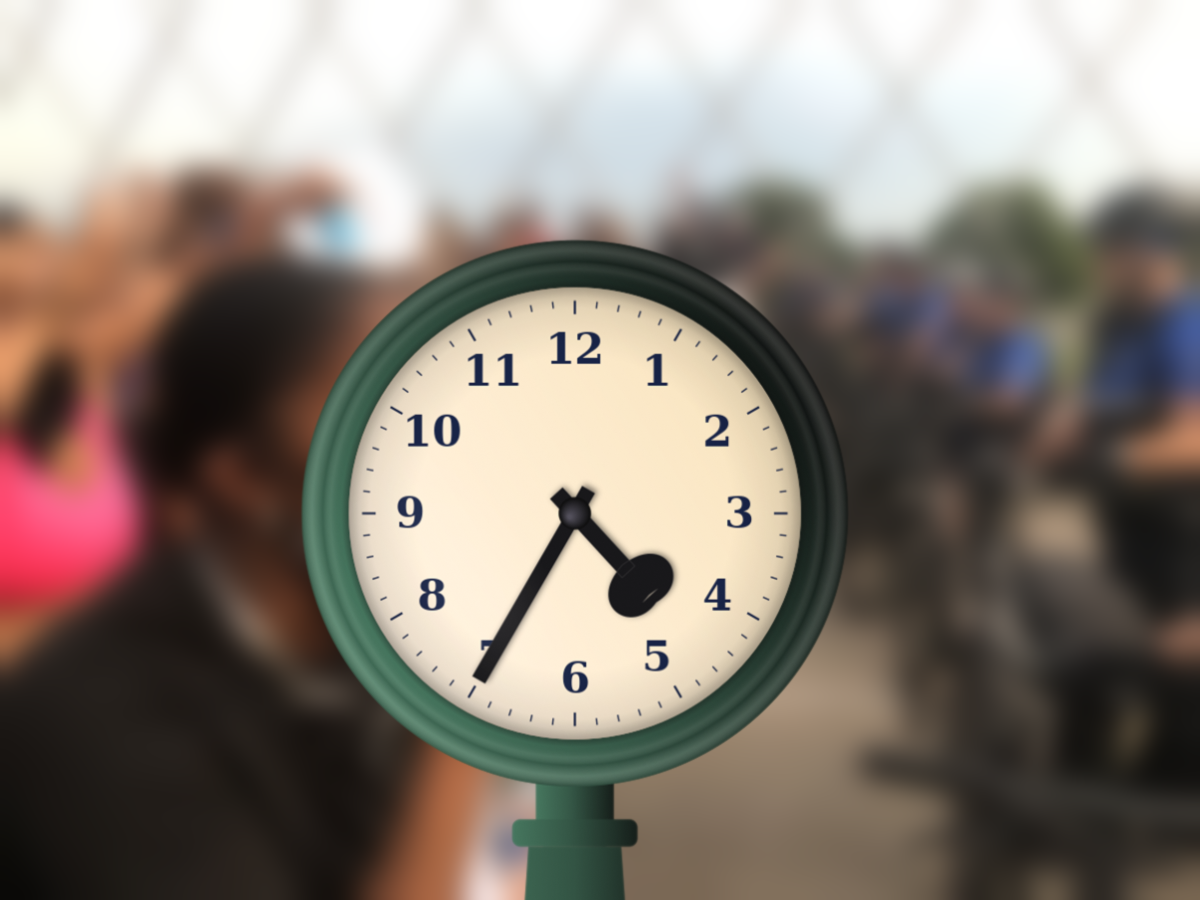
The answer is 4:35
